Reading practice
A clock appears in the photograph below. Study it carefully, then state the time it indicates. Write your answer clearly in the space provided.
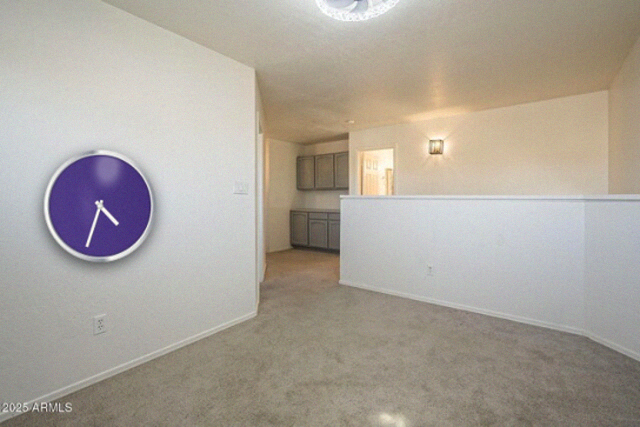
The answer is 4:33
